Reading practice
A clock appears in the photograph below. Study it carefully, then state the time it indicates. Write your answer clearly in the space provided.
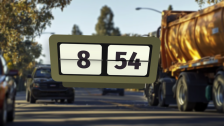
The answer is 8:54
